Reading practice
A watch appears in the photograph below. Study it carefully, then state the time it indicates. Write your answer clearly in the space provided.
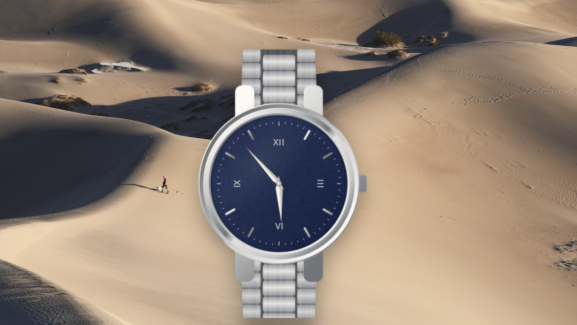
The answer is 5:53
